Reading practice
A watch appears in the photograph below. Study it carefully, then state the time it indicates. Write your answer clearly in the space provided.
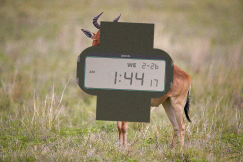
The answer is 1:44:17
